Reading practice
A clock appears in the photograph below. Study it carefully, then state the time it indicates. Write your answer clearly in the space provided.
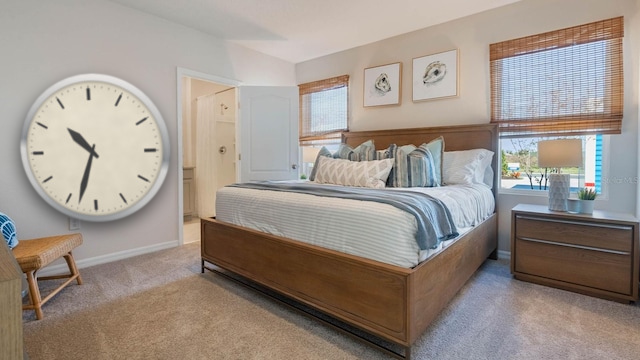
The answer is 10:33
